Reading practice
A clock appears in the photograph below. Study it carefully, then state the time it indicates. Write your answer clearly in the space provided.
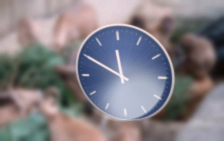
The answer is 11:50
